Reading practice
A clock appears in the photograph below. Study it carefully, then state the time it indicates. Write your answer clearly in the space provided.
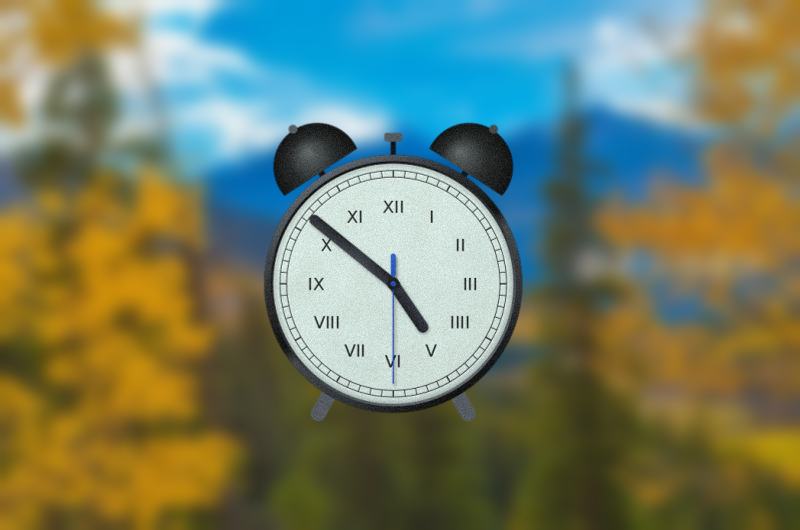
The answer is 4:51:30
